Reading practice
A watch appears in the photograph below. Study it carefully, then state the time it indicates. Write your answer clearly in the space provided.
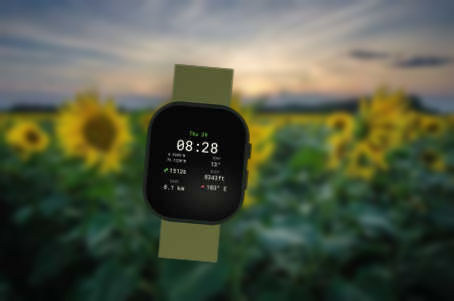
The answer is 8:28
